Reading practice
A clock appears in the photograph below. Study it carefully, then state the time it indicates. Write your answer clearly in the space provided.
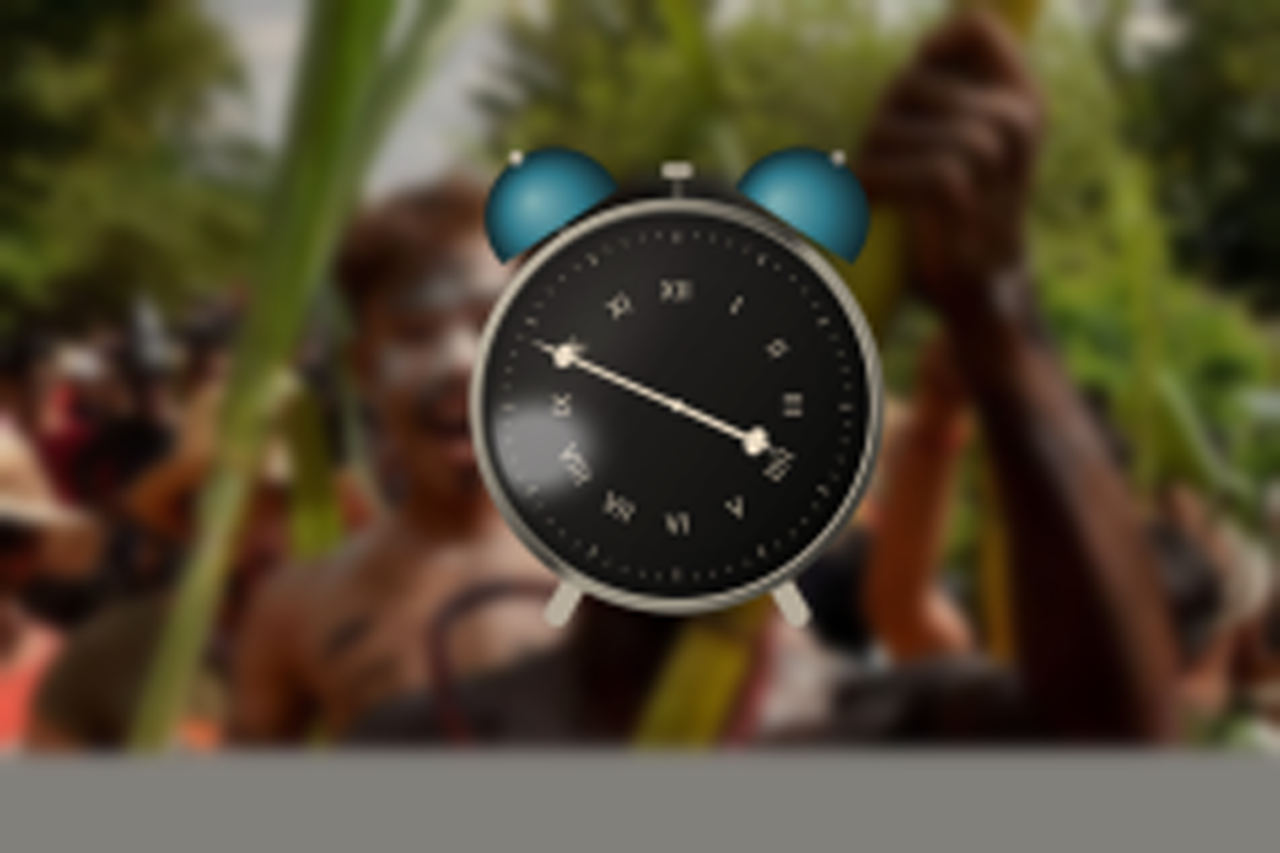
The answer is 3:49
